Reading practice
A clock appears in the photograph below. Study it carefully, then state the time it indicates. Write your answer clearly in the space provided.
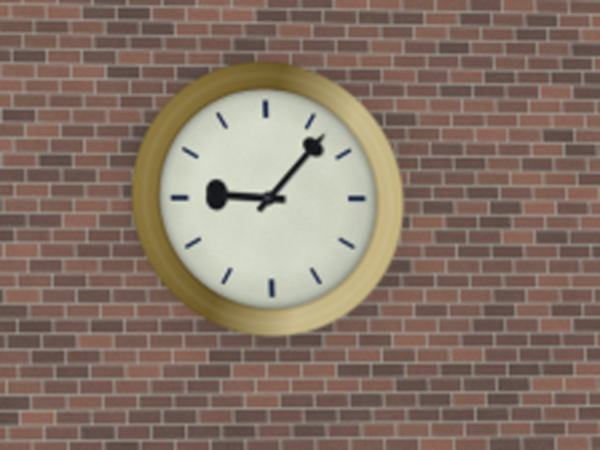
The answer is 9:07
